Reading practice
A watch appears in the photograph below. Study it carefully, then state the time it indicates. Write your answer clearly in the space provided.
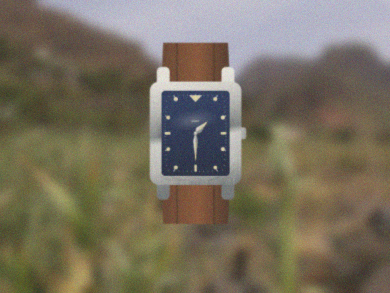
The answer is 1:30
